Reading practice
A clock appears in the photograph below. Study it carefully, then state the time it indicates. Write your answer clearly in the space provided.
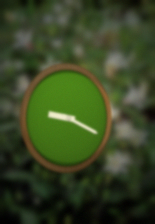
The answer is 9:19
